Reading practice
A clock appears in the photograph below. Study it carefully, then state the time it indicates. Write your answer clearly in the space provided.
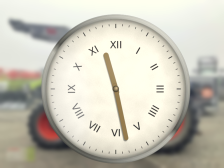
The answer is 11:28
